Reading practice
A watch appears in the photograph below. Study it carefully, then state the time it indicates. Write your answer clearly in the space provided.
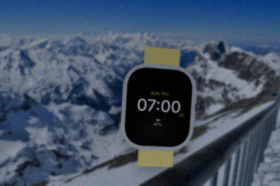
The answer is 7:00
